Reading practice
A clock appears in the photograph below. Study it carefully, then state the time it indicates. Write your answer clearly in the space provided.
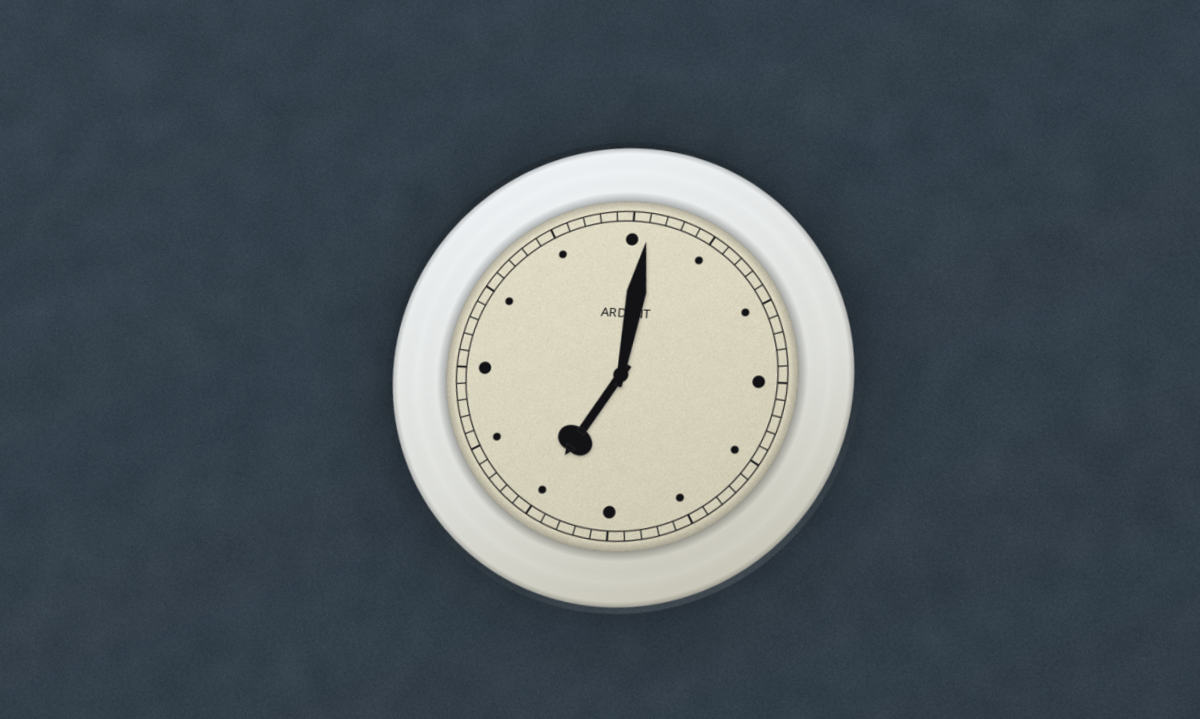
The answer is 7:01
